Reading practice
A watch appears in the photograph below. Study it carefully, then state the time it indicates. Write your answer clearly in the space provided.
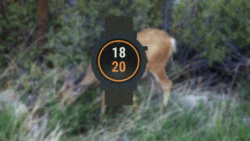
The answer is 18:20
